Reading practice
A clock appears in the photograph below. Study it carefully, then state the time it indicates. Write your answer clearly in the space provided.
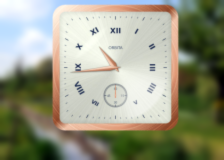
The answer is 10:44
